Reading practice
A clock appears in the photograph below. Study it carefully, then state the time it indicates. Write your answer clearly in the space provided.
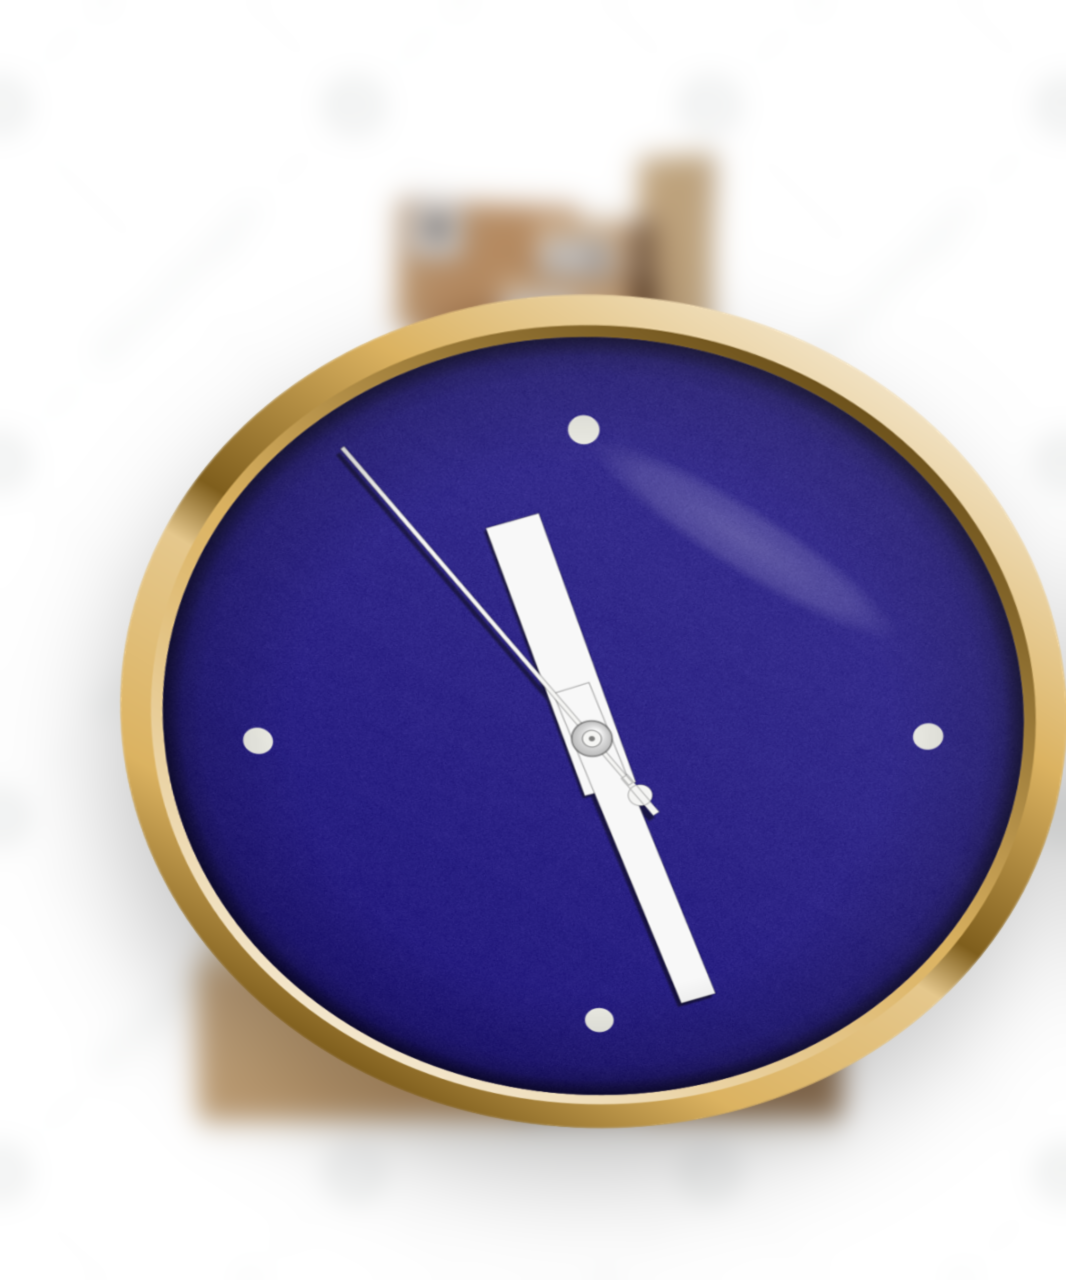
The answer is 11:26:54
